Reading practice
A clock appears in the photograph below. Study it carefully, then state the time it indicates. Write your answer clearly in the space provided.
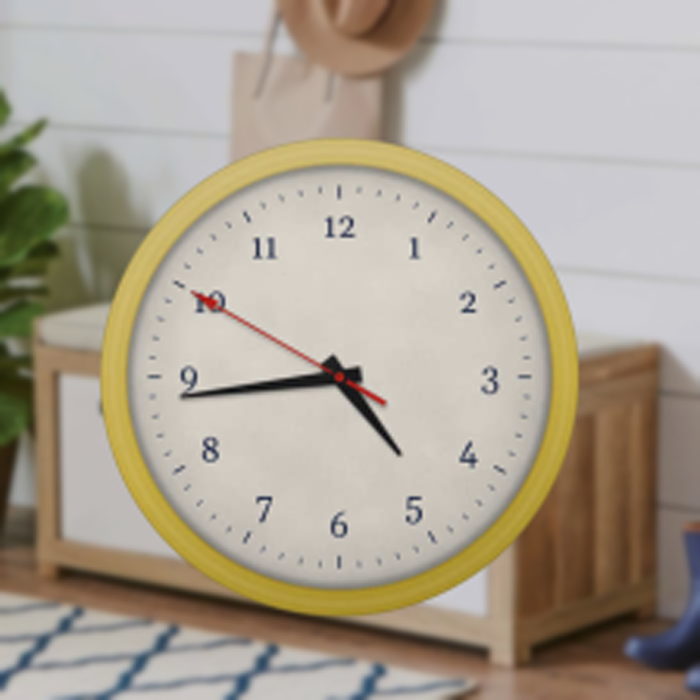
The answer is 4:43:50
